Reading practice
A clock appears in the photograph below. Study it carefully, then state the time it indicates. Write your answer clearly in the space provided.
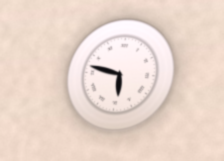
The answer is 5:47
